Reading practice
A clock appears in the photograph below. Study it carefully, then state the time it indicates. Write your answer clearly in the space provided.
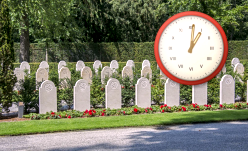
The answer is 1:01
